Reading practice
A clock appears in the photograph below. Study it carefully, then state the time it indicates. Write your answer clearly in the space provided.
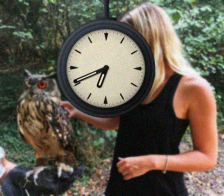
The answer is 6:41
